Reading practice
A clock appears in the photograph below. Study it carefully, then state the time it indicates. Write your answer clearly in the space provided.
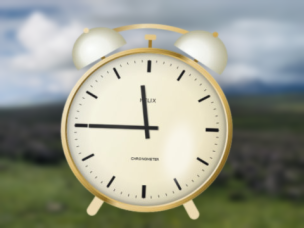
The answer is 11:45
